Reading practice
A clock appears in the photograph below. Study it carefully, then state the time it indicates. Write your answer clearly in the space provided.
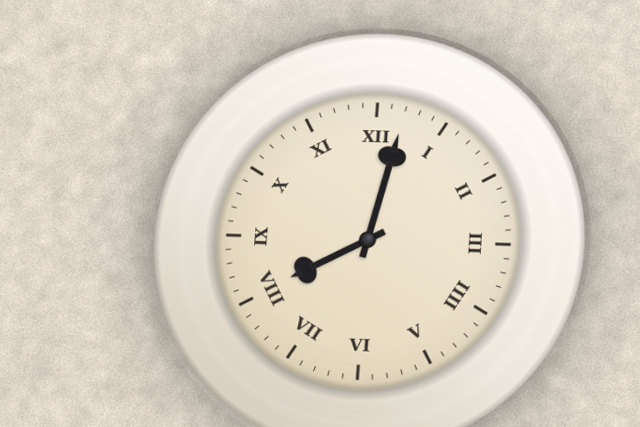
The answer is 8:02
